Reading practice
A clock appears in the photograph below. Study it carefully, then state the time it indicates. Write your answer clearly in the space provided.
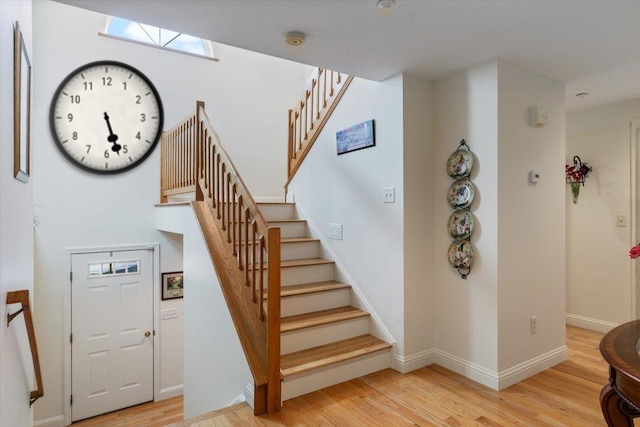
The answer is 5:27
